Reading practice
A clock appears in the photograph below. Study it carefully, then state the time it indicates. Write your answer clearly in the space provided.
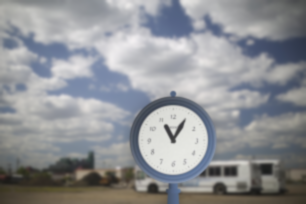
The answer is 11:05
